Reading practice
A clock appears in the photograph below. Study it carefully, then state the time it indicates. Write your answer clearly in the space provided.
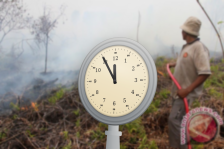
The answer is 11:55
